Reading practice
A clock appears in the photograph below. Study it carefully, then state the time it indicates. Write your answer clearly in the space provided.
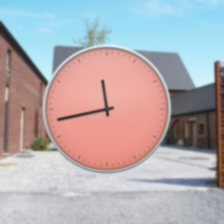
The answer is 11:43
